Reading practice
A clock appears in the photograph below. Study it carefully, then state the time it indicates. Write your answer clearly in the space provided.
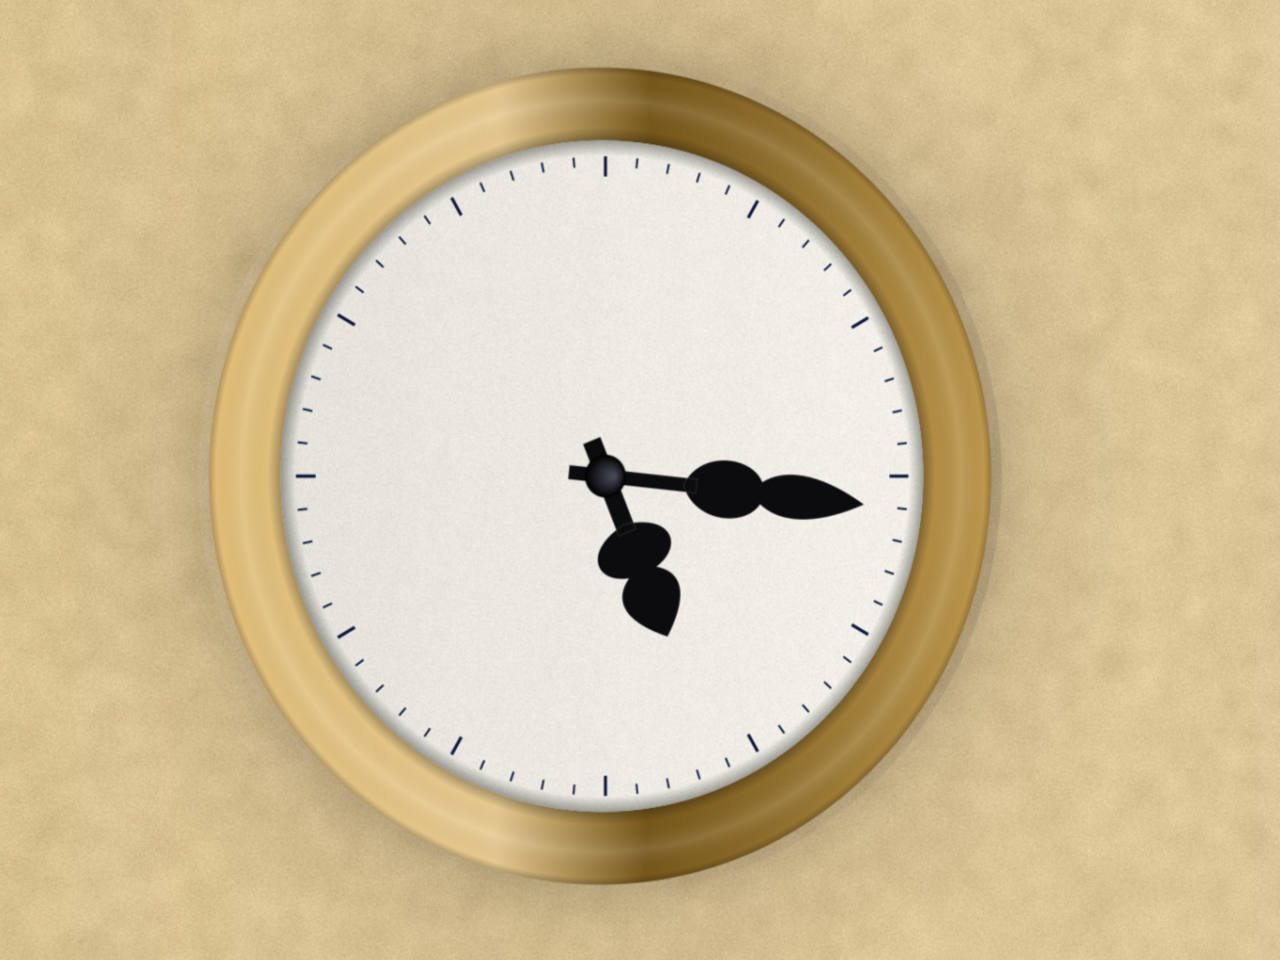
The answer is 5:16
